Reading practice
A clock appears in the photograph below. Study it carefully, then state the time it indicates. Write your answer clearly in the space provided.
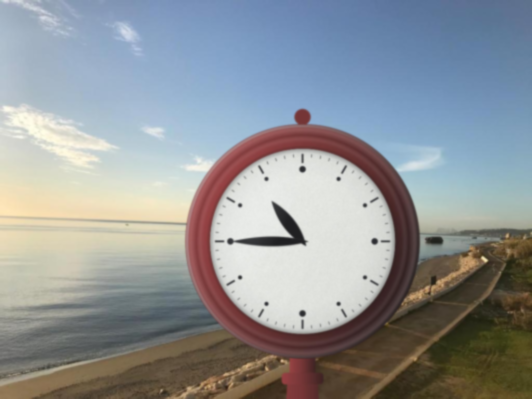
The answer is 10:45
